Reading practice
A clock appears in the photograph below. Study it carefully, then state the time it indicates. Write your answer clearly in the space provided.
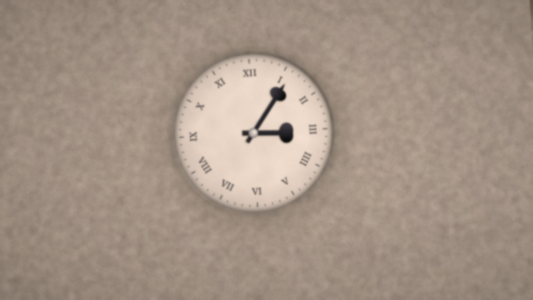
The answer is 3:06
